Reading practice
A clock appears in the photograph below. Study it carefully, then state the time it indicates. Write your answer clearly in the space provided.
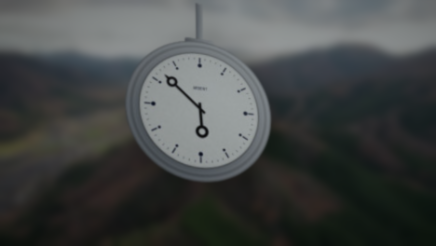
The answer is 5:52
